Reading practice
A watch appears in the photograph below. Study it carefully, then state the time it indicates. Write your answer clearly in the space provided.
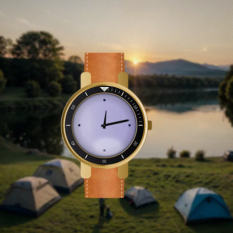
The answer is 12:13
